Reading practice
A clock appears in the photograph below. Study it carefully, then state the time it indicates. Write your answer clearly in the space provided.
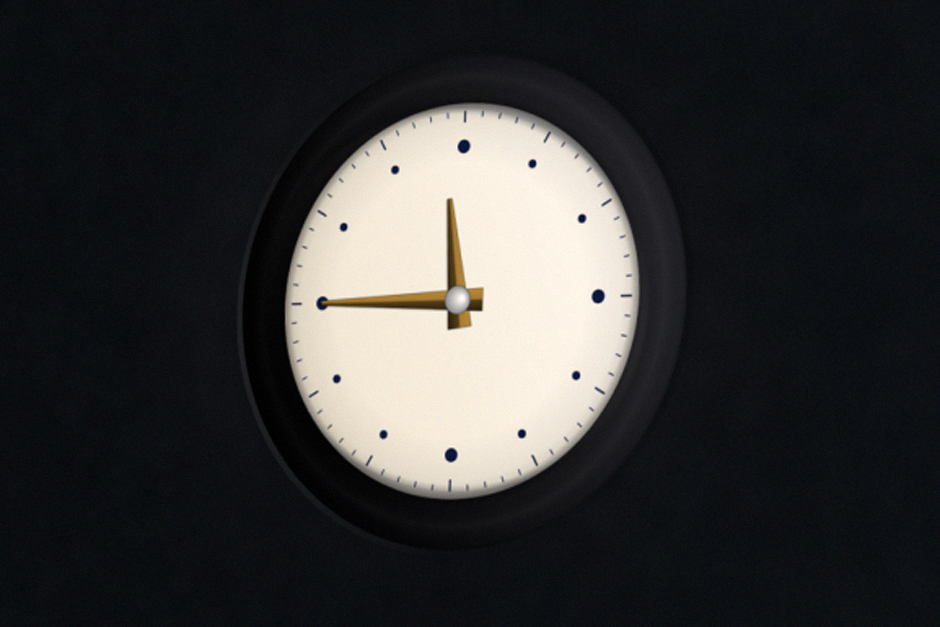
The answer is 11:45
